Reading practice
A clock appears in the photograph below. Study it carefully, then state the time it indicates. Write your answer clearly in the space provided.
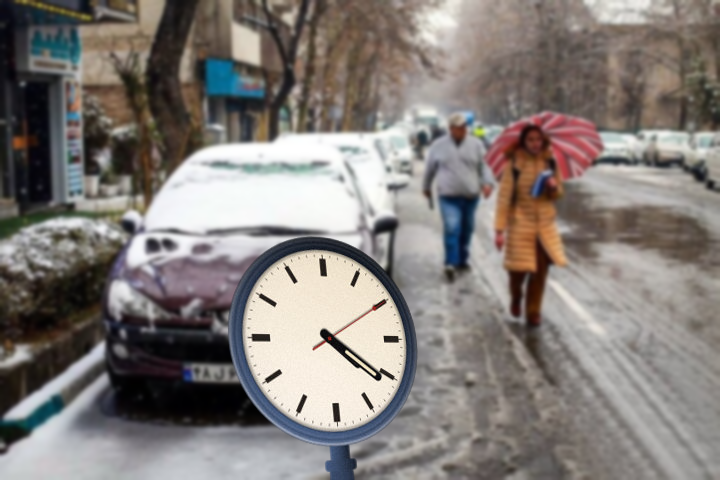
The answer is 4:21:10
